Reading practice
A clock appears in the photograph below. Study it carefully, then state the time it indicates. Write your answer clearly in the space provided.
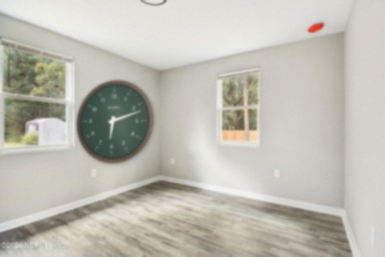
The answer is 6:12
